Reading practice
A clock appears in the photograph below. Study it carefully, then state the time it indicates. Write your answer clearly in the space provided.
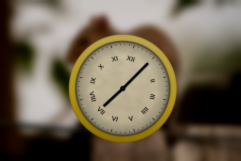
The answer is 7:05
